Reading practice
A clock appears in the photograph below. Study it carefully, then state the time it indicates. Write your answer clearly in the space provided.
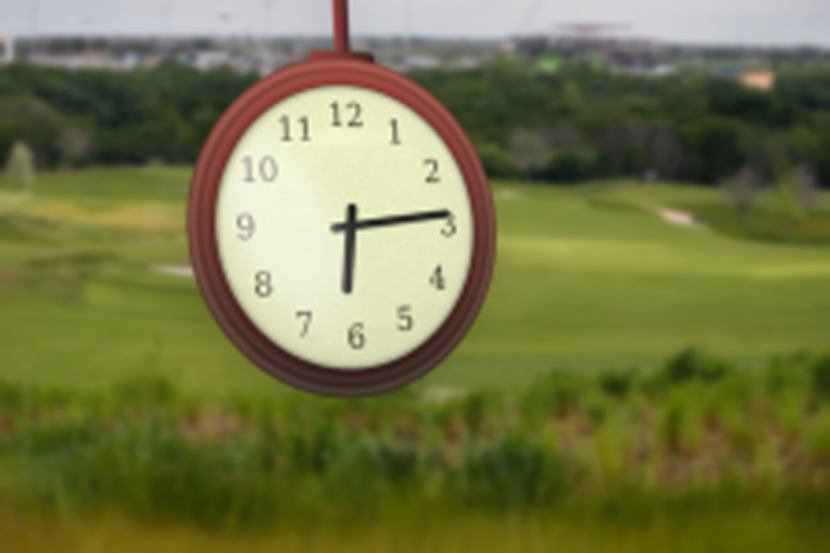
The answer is 6:14
